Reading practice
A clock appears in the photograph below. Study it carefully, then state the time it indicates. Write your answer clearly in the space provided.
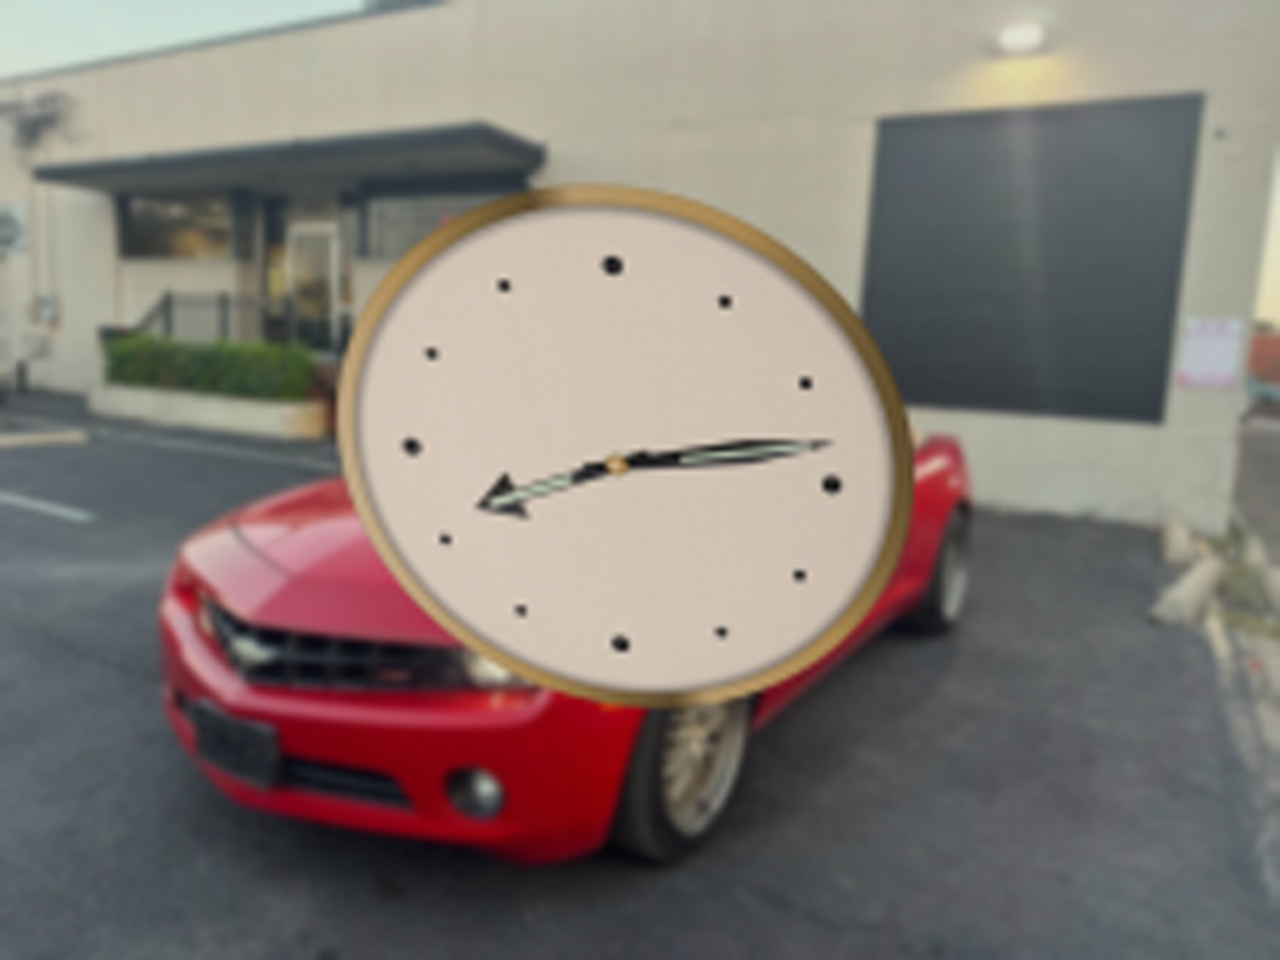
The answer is 8:13
